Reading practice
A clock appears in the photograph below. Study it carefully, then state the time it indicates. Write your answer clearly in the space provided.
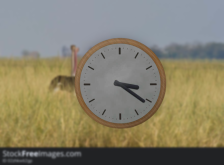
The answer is 3:21
